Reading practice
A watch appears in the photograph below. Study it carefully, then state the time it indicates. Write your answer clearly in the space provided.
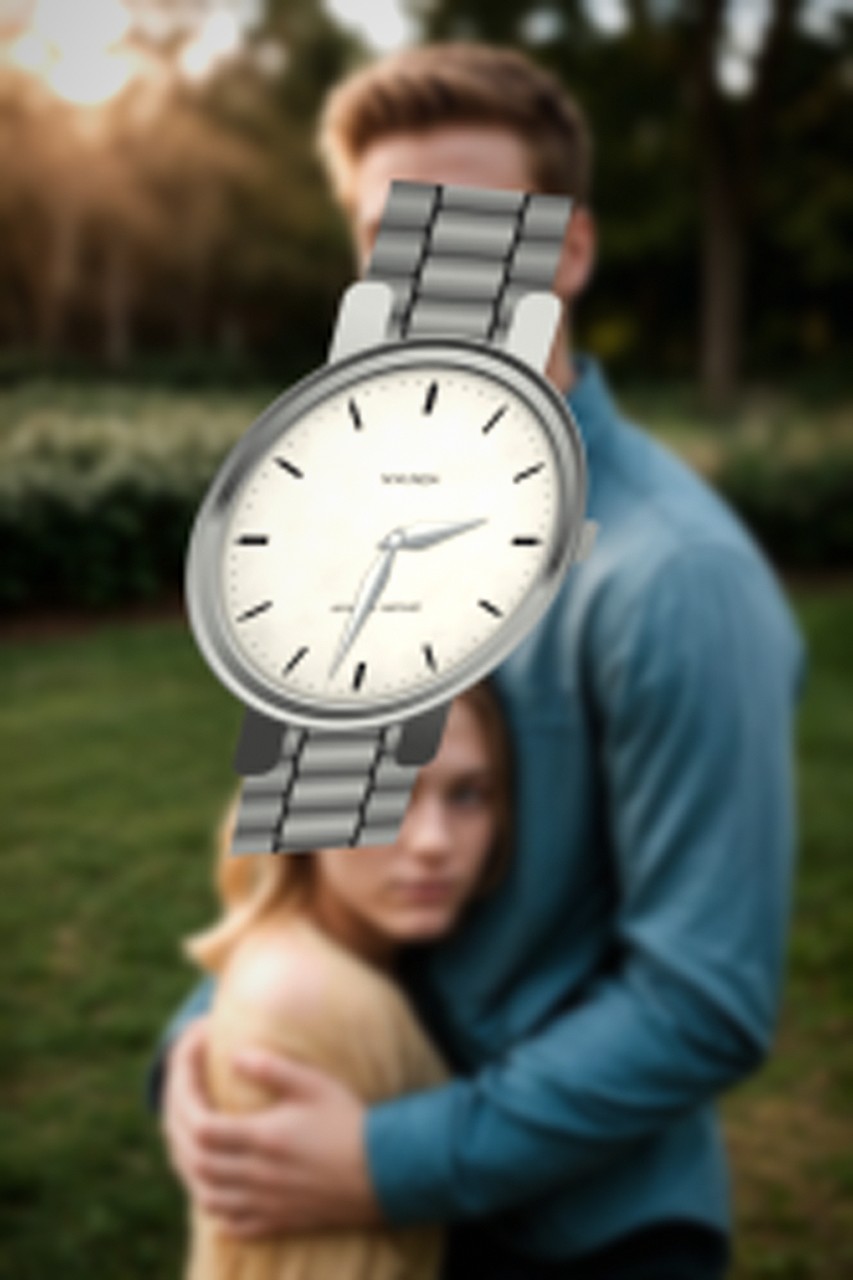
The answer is 2:32
